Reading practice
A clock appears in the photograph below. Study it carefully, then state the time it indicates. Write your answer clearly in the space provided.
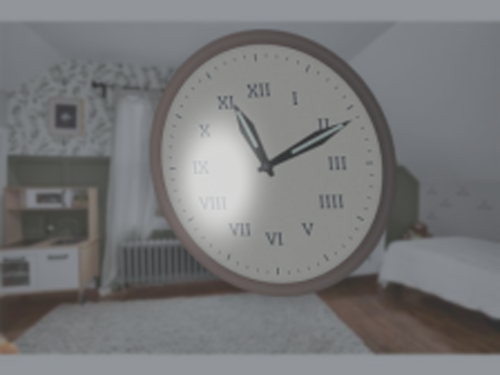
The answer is 11:11
